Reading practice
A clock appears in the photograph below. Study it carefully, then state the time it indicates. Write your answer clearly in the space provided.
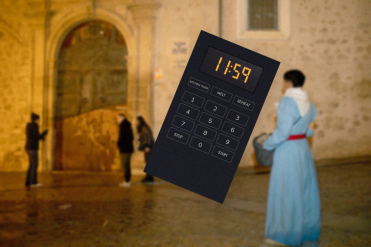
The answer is 11:59
